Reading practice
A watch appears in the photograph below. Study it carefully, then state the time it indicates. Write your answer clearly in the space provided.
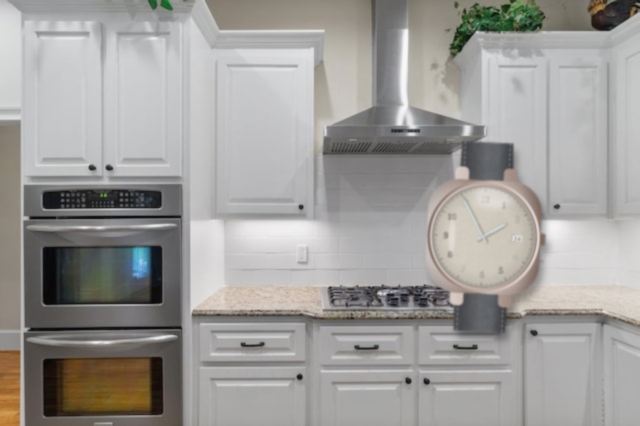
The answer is 1:55
